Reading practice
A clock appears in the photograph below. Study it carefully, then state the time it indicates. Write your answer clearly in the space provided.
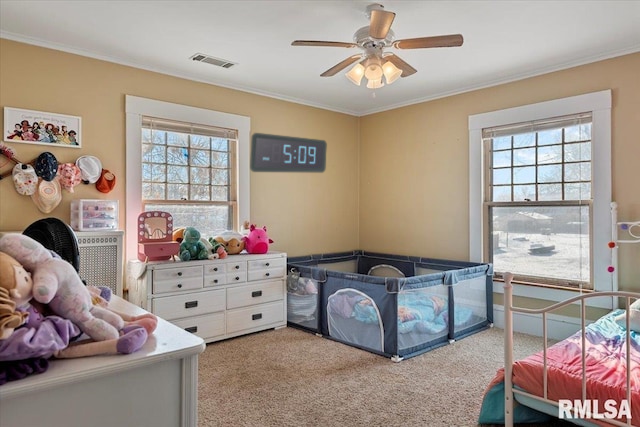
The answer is 5:09
